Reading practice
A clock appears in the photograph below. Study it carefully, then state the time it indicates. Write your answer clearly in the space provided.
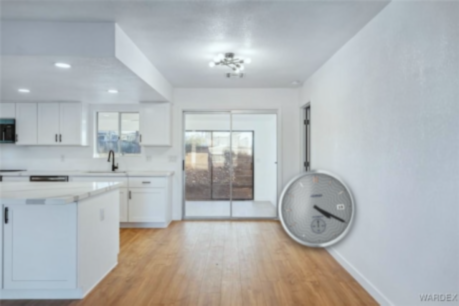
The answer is 4:20
